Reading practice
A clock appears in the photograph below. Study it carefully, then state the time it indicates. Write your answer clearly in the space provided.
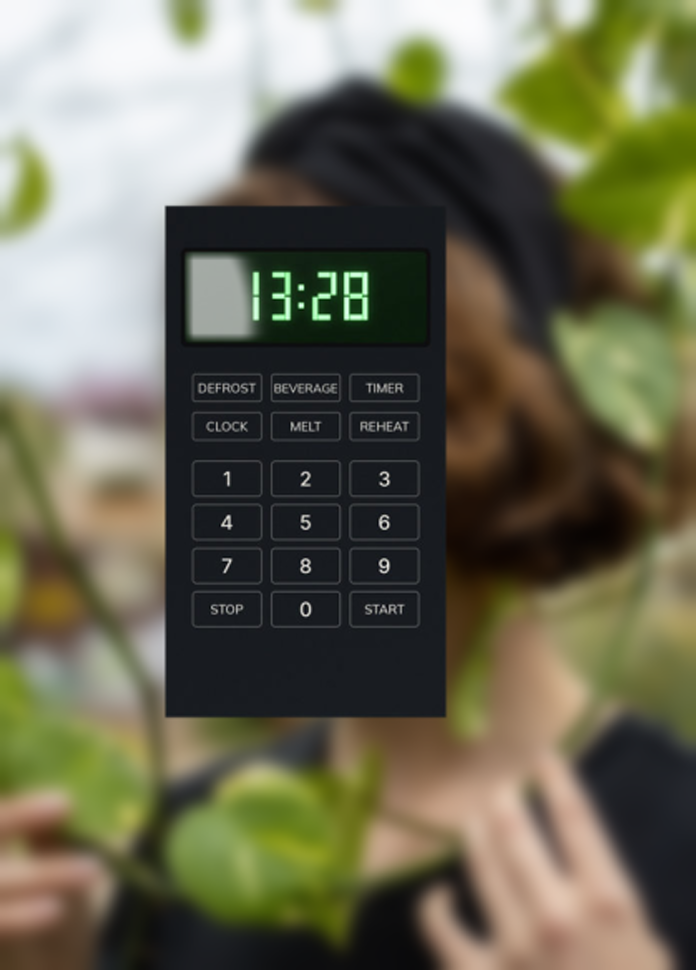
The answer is 13:28
